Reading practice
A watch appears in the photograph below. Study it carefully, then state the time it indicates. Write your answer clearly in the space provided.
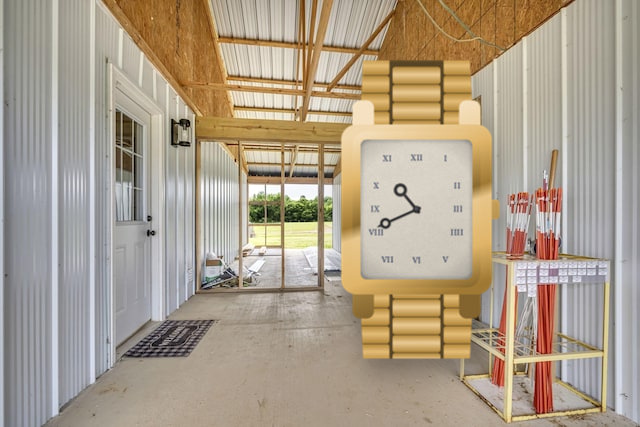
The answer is 10:41
